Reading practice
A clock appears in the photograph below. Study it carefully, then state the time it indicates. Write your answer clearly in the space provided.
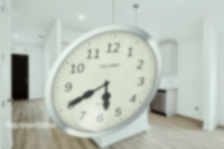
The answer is 5:40
